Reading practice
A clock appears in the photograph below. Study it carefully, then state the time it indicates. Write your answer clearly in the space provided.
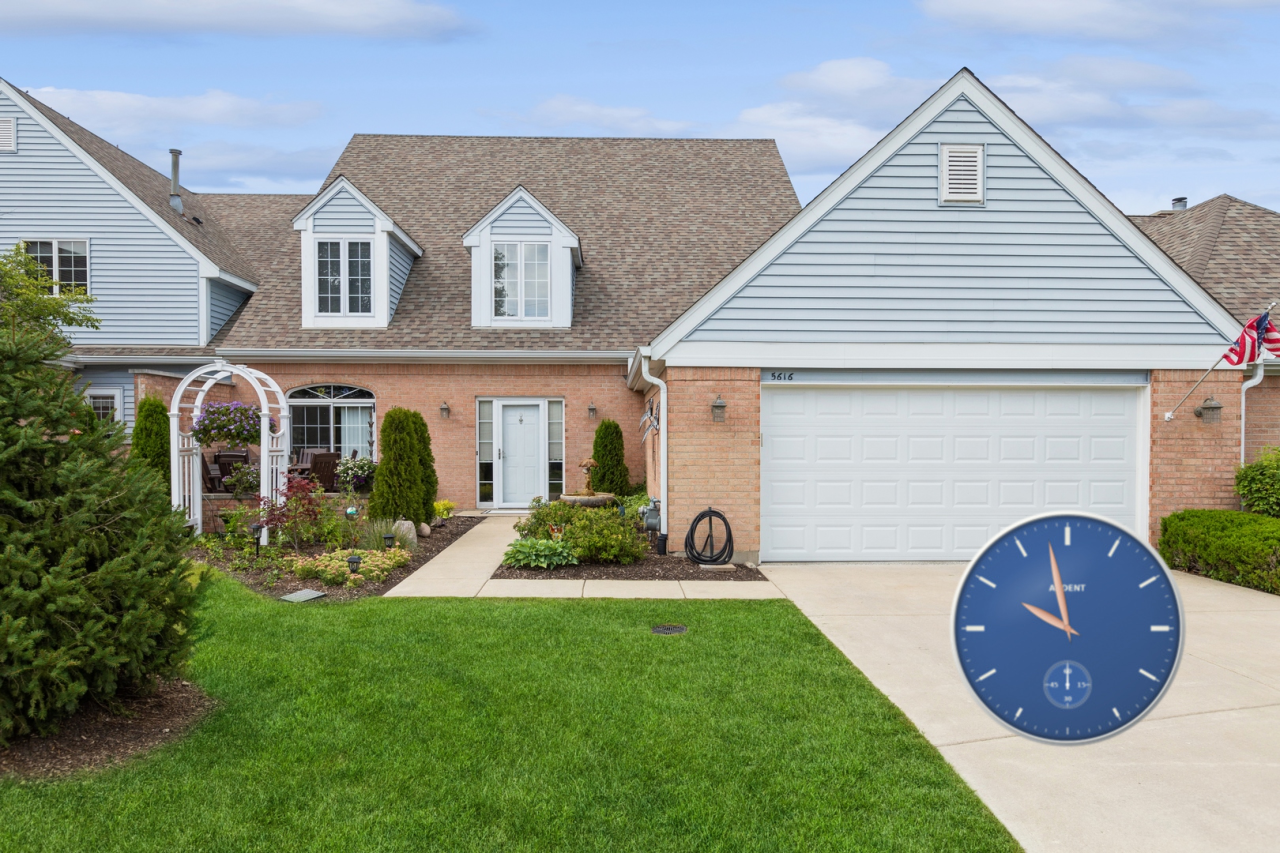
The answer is 9:58
